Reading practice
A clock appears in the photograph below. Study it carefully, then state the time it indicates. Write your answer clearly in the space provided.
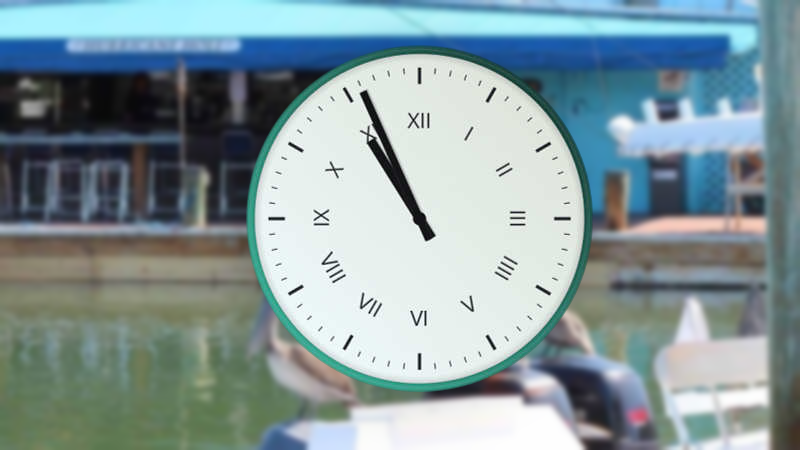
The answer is 10:56
